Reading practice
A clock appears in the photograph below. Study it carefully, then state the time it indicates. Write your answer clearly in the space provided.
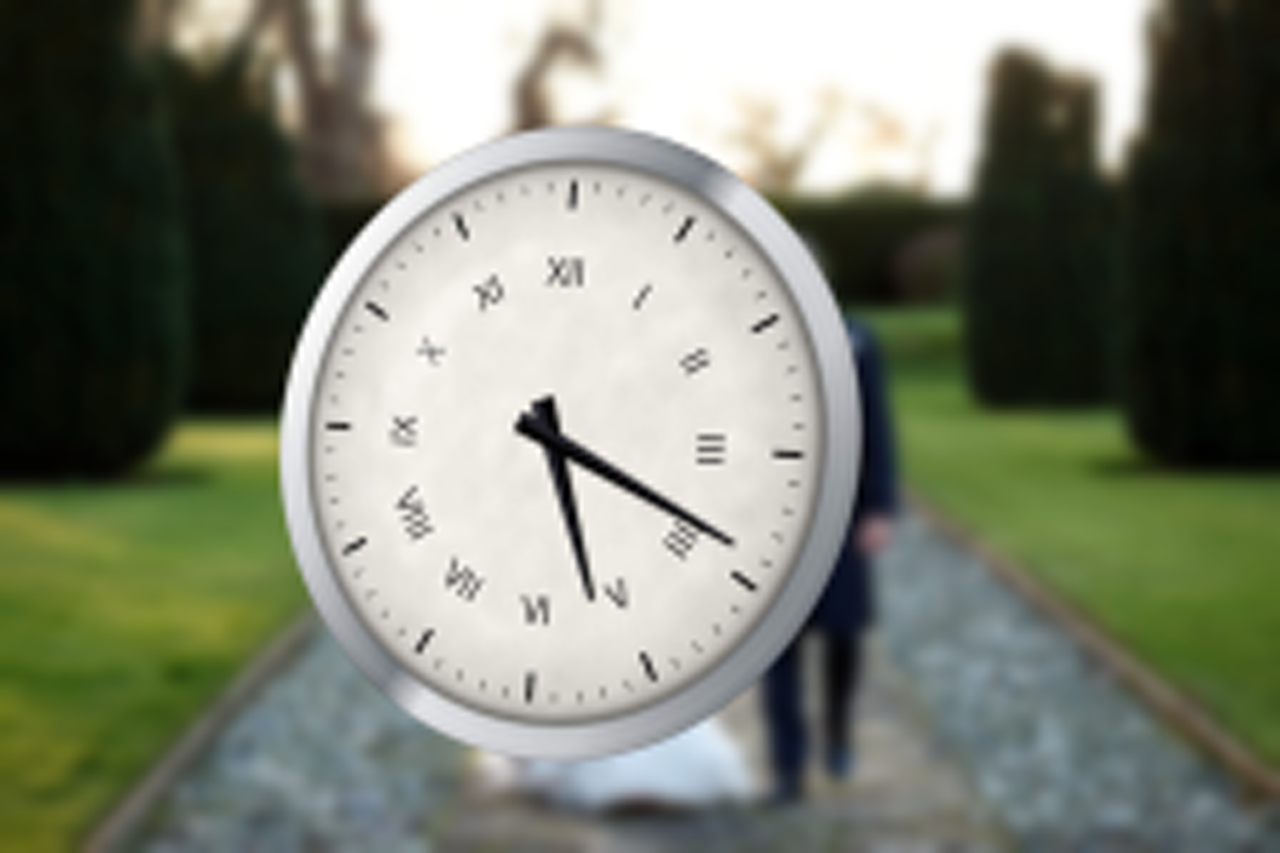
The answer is 5:19
